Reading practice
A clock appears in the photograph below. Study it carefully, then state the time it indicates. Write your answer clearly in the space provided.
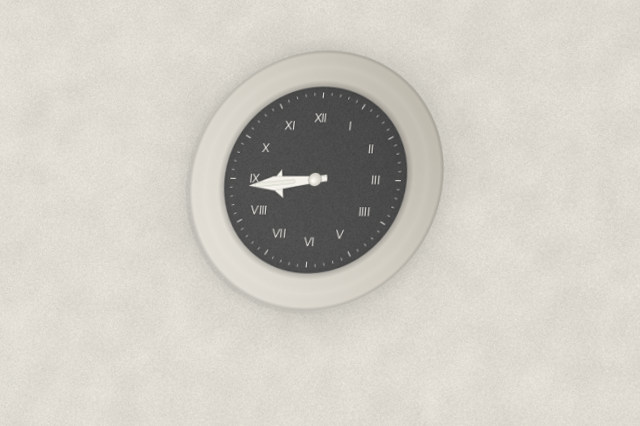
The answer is 8:44
